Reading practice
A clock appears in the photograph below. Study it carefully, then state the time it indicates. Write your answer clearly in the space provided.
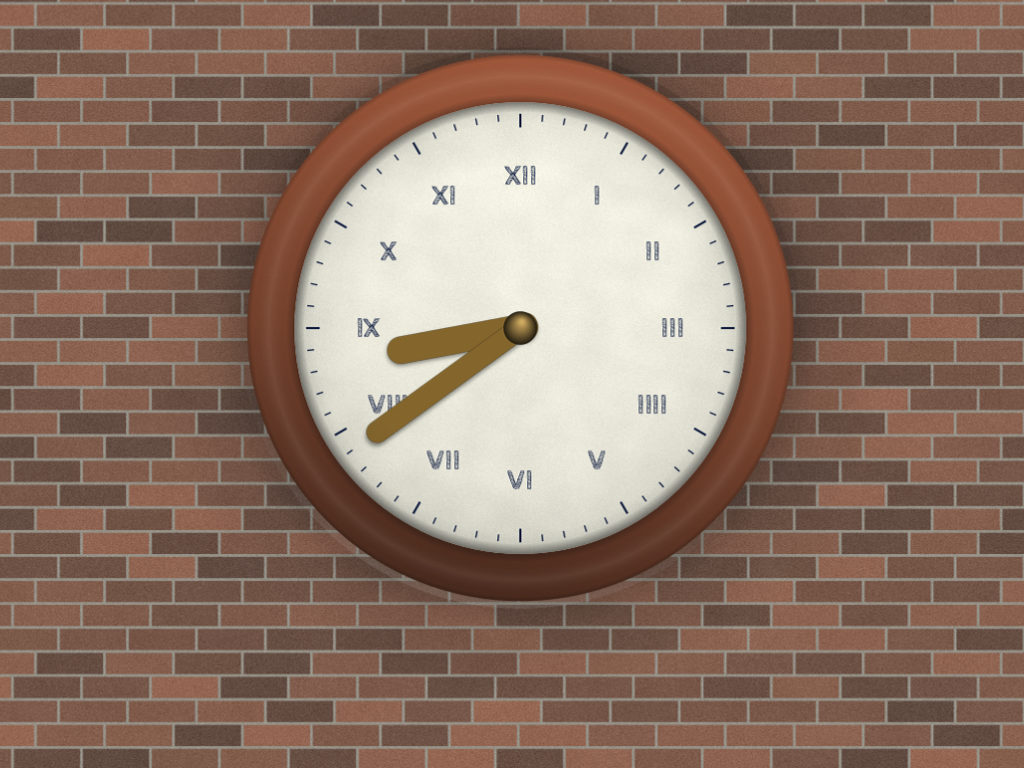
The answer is 8:39
